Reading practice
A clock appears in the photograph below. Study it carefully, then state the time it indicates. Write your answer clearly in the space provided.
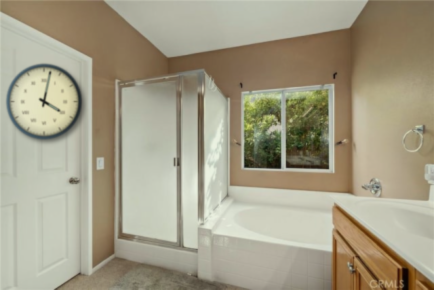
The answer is 4:02
